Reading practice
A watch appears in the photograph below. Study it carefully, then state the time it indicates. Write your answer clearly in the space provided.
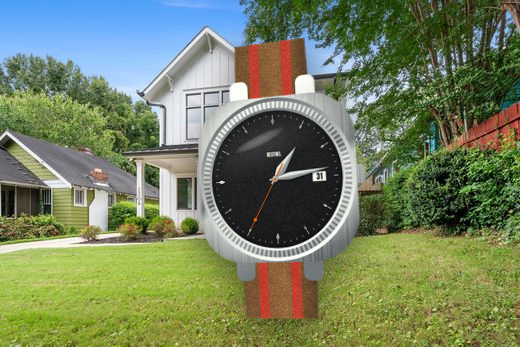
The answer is 1:13:35
